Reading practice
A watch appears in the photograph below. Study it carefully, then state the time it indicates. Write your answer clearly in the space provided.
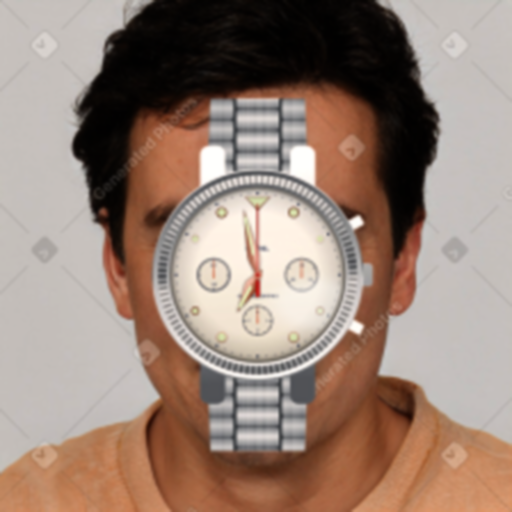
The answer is 6:58
